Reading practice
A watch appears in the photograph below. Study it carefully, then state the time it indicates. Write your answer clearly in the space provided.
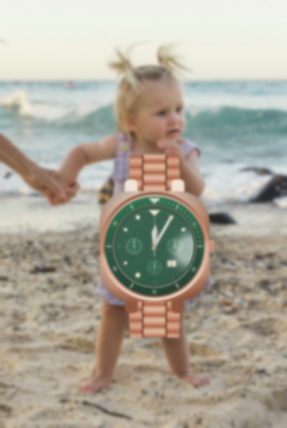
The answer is 12:05
